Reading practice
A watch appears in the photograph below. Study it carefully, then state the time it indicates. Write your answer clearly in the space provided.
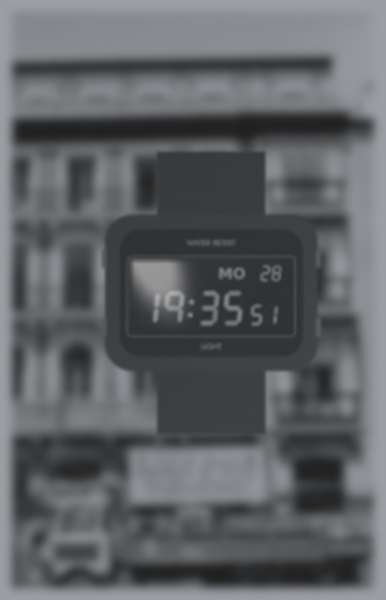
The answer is 19:35:51
